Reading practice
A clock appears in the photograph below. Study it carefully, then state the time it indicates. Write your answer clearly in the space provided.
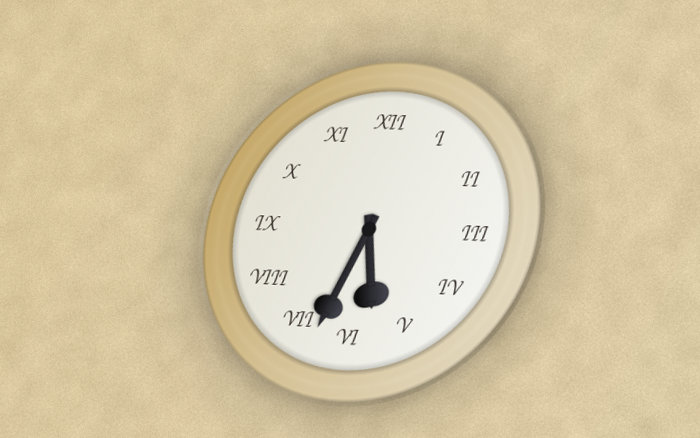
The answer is 5:33
